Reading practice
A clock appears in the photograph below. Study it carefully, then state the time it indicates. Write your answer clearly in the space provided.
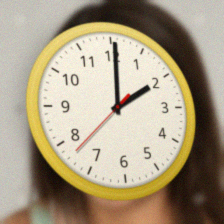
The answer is 2:00:38
